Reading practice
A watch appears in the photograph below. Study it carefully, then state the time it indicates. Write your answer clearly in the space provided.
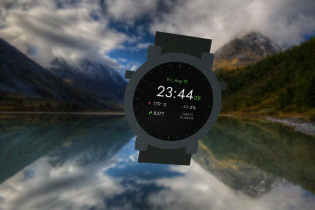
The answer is 23:44
